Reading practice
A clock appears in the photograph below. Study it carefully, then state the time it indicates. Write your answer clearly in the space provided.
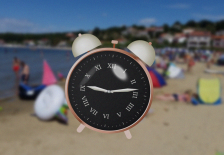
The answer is 9:13
